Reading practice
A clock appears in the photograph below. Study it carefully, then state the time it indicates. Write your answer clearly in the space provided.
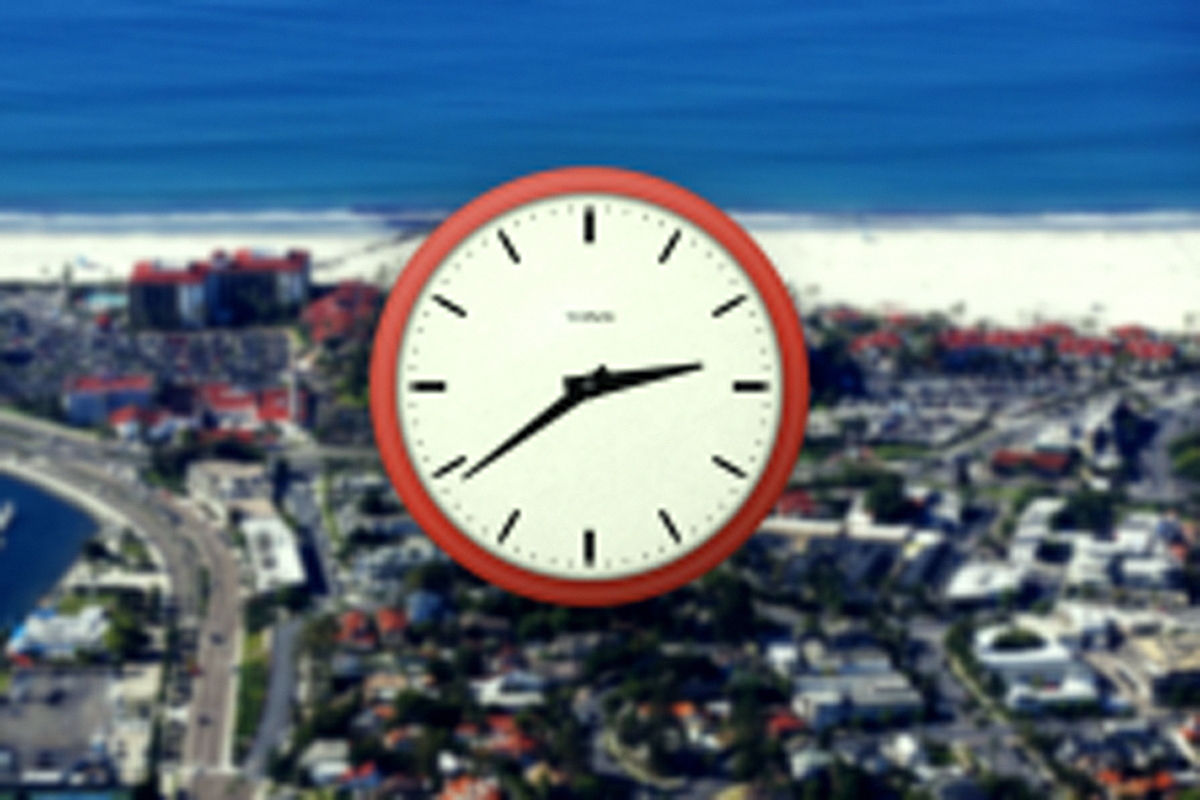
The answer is 2:39
